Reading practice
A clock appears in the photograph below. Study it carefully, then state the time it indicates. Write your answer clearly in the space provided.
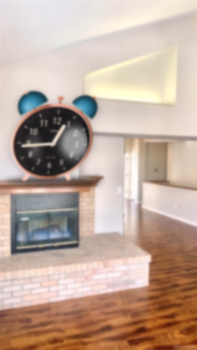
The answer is 12:44
